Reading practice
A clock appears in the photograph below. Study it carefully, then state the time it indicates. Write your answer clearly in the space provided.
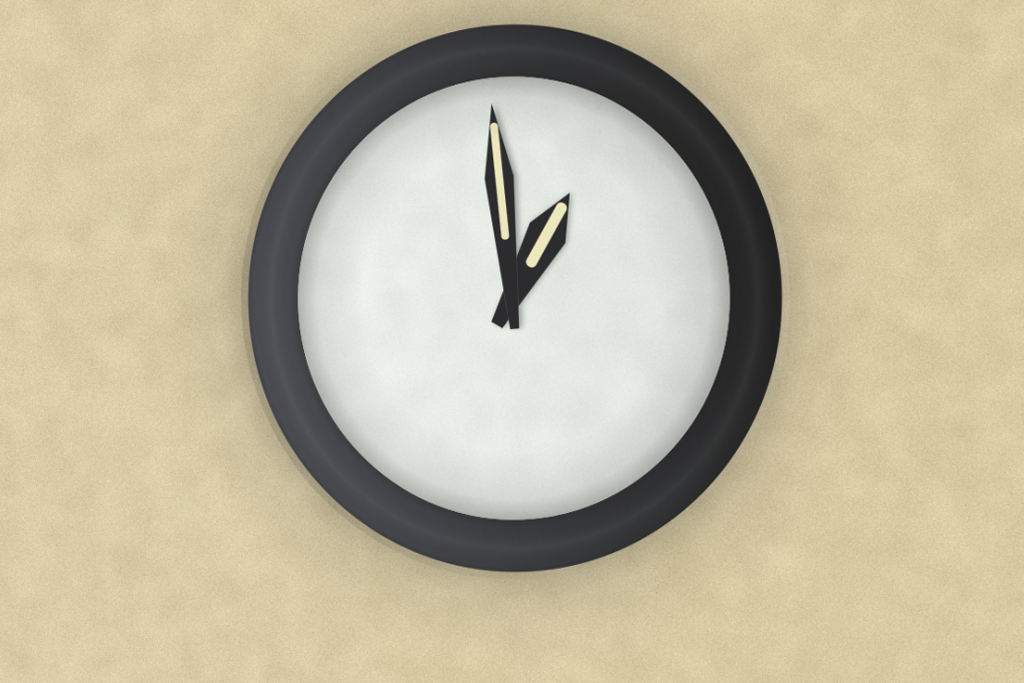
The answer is 12:59
